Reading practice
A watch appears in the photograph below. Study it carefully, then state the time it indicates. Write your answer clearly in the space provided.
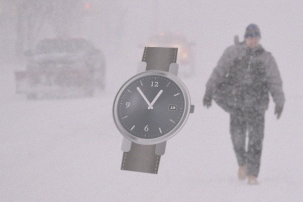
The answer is 12:53
